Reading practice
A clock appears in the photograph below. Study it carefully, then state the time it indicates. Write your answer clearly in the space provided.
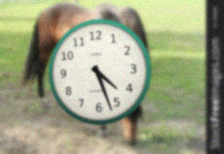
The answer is 4:27
